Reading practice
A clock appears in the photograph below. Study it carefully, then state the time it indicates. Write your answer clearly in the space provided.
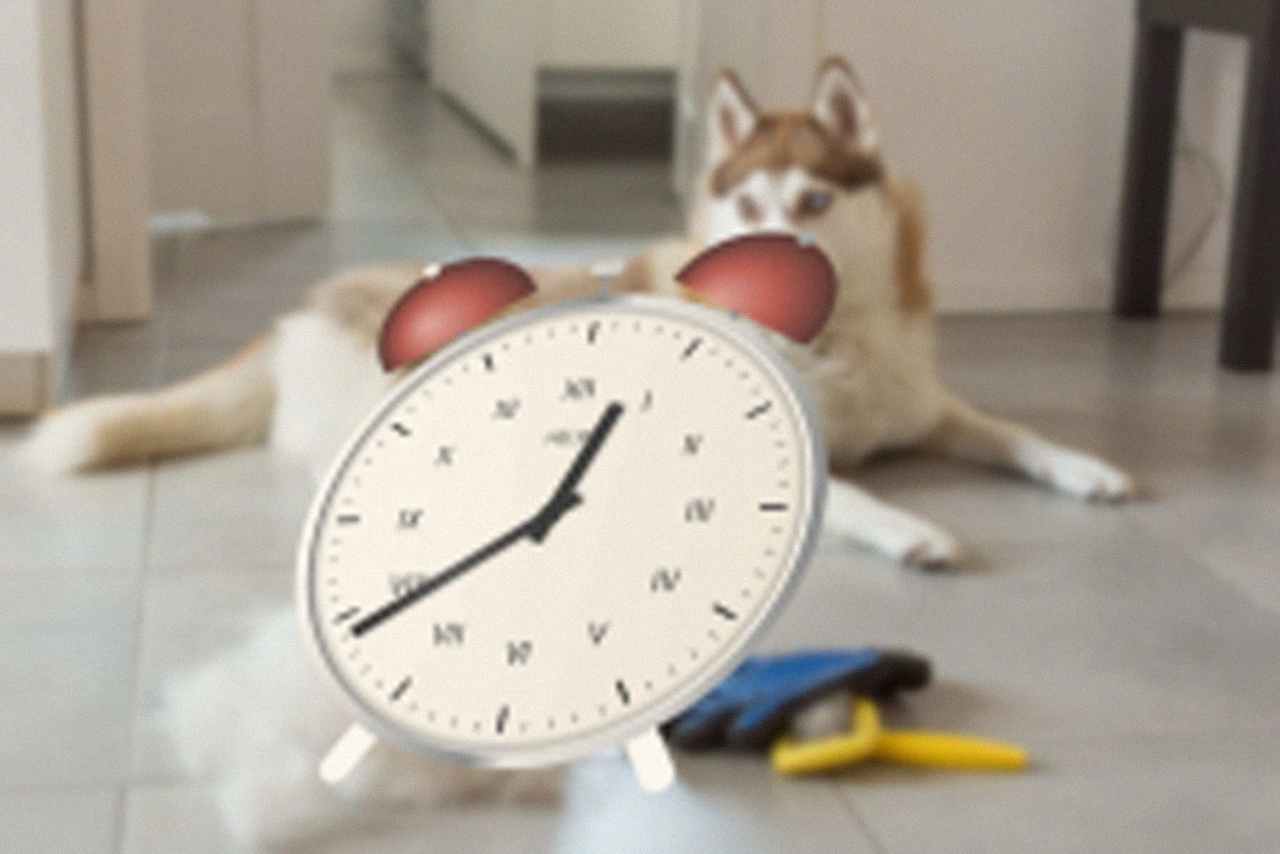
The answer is 12:39
